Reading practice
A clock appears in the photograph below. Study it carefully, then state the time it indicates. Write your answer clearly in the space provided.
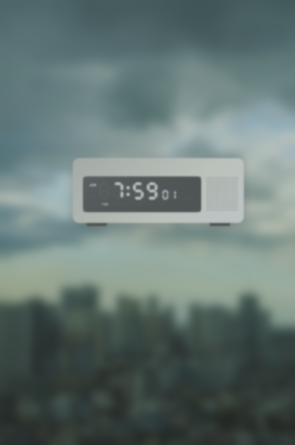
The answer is 7:59
